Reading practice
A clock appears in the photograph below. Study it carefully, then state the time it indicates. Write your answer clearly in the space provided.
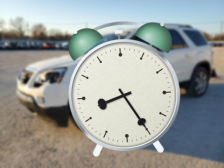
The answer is 8:25
